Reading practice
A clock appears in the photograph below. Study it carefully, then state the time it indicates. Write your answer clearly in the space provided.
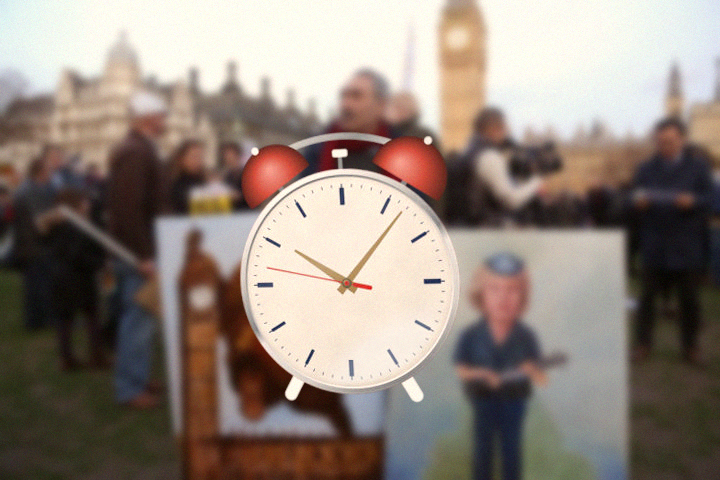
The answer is 10:06:47
